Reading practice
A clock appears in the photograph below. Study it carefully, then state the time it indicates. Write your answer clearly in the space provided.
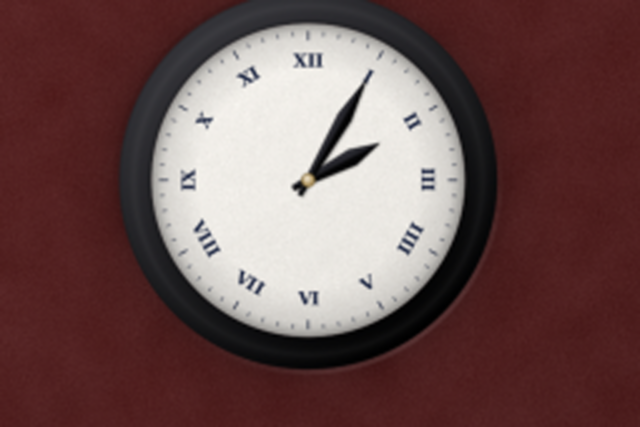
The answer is 2:05
